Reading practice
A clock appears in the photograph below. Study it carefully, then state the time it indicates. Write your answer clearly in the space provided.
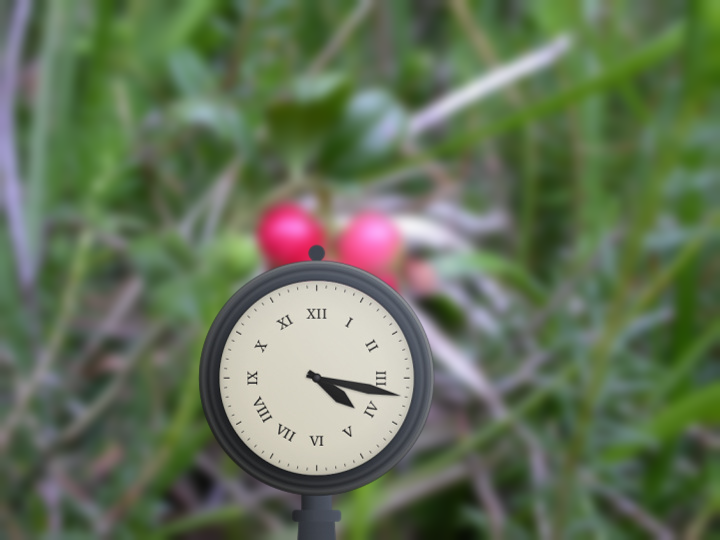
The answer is 4:17
